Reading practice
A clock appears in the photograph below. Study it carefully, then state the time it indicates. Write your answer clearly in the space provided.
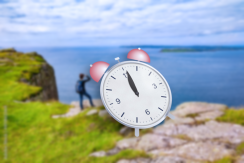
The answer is 12:01
